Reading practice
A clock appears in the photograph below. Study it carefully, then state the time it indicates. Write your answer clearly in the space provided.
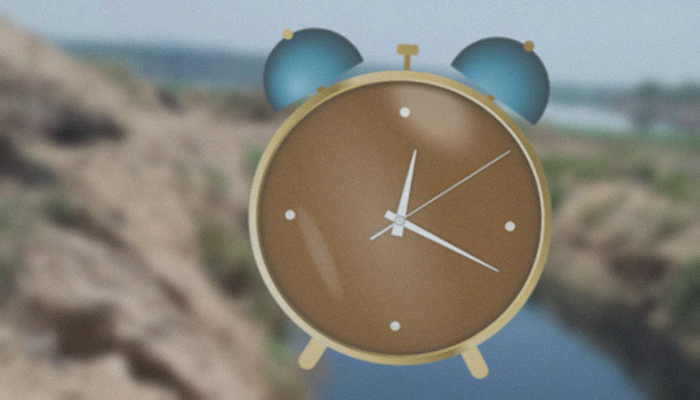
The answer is 12:19:09
